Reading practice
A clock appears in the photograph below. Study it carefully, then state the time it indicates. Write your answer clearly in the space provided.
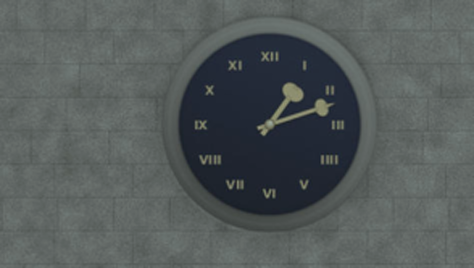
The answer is 1:12
